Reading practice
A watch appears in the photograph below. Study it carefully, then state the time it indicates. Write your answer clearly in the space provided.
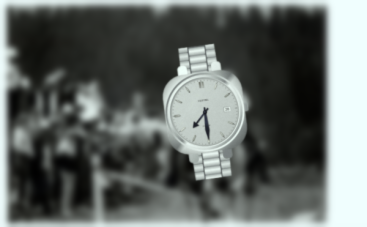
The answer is 7:30
